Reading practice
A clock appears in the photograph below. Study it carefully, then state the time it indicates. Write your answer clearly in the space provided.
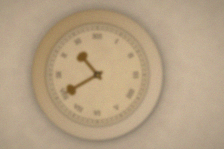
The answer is 10:40
